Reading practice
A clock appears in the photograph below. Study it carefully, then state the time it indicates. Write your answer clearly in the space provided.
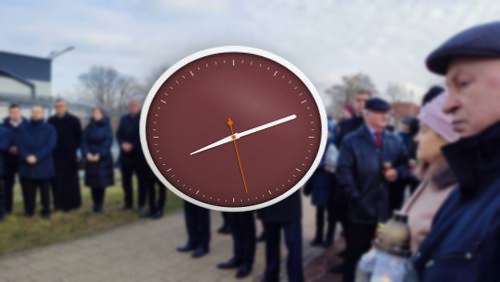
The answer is 8:11:28
